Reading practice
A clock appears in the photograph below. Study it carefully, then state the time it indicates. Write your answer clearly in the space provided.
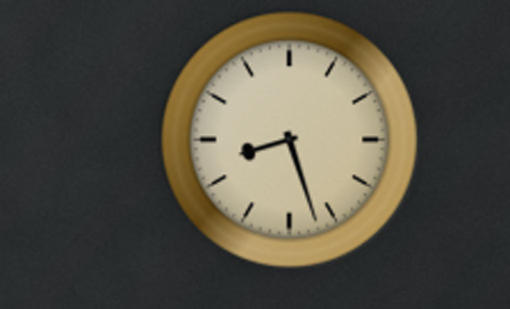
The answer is 8:27
